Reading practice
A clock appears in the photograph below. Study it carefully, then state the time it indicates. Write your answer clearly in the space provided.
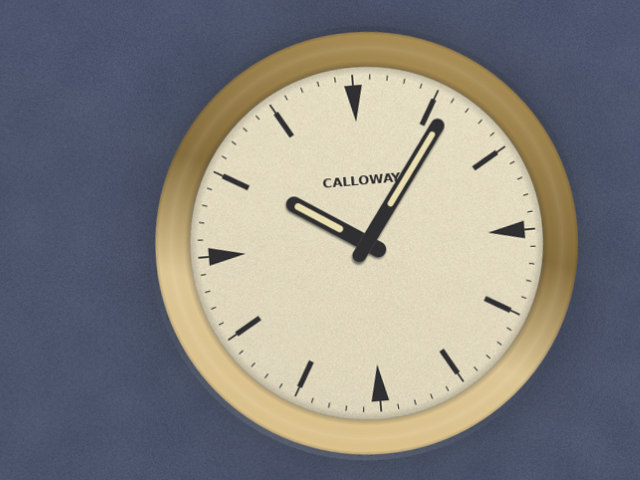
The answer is 10:06
